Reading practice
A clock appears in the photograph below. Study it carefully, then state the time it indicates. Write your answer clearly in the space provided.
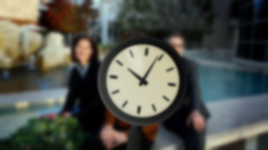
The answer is 10:04
